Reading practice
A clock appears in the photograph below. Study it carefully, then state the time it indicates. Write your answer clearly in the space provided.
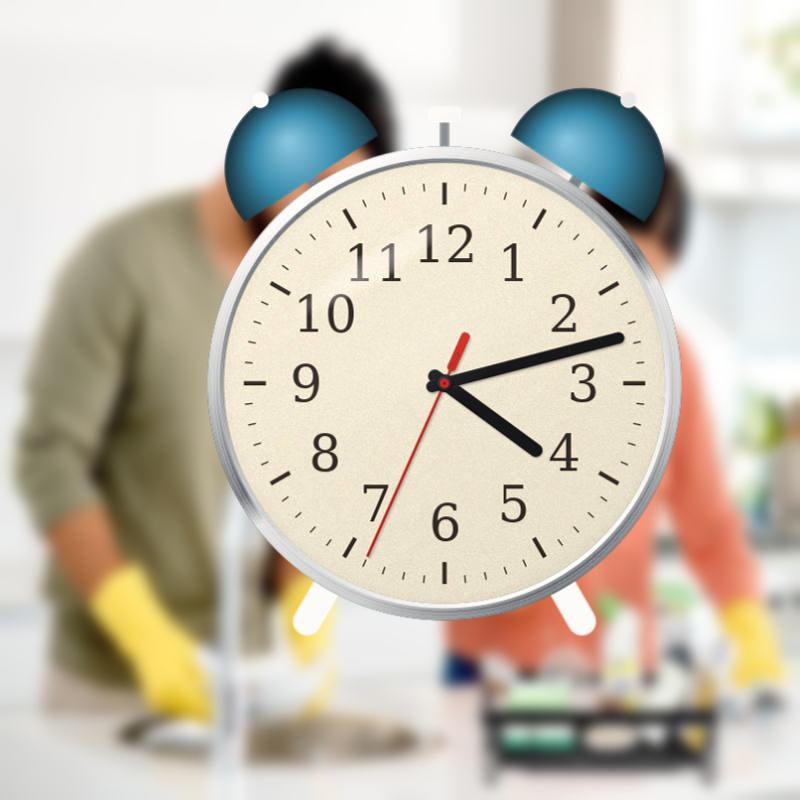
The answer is 4:12:34
